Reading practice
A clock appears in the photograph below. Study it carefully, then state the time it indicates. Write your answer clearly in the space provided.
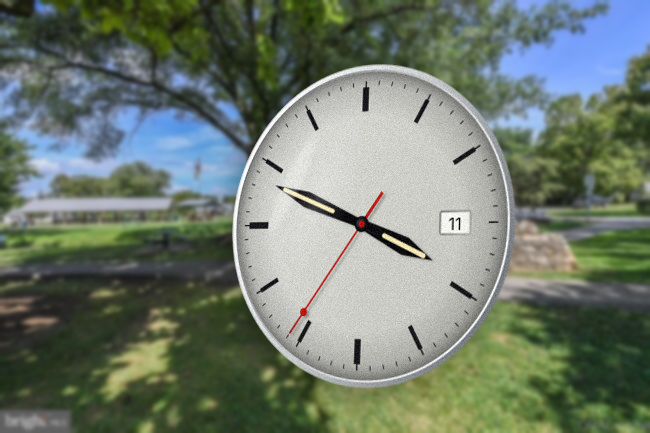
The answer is 3:48:36
